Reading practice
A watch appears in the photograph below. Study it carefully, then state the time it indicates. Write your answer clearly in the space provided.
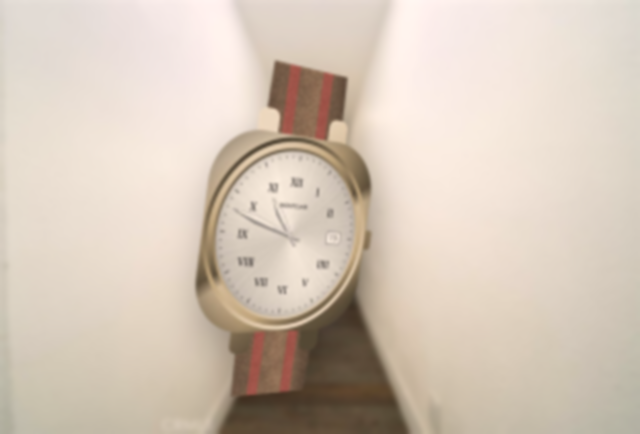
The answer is 10:48
